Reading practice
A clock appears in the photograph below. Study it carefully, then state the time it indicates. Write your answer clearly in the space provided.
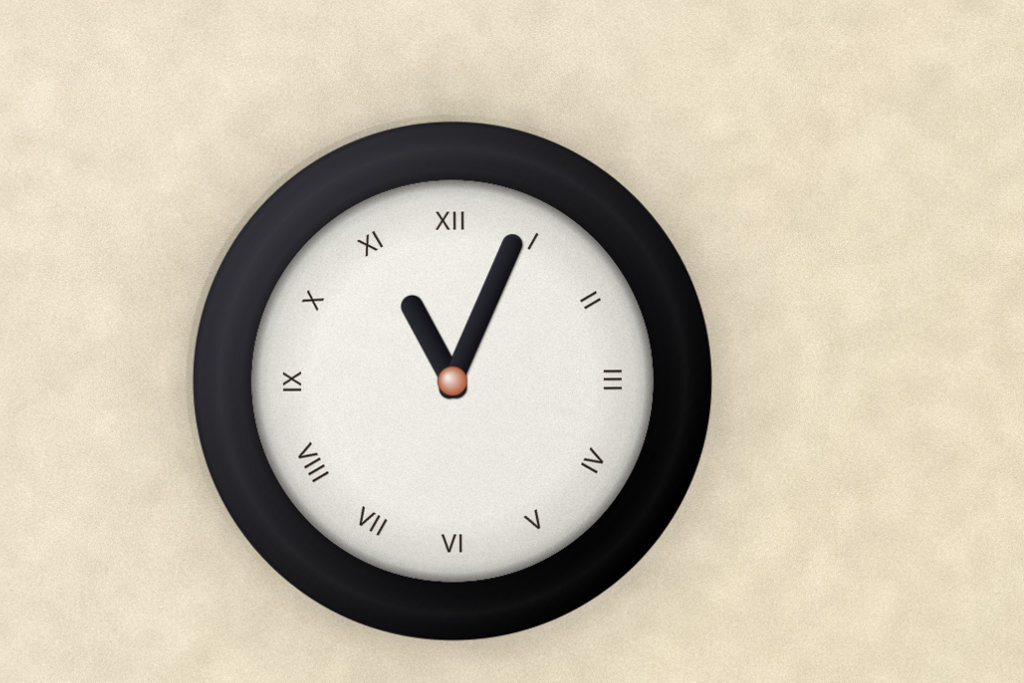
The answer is 11:04
